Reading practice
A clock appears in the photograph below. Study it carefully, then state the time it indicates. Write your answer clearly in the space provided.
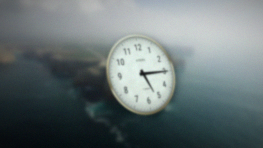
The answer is 5:15
